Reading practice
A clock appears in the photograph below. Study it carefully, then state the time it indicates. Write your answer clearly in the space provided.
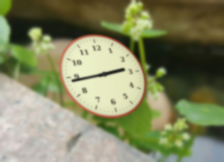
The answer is 2:44
